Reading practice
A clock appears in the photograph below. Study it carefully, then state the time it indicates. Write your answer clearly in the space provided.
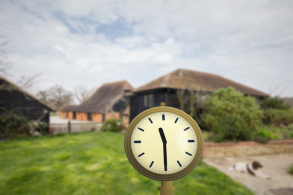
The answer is 11:30
